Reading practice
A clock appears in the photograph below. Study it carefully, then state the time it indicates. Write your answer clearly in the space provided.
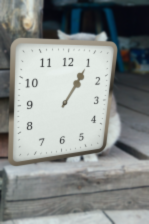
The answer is 1:05
